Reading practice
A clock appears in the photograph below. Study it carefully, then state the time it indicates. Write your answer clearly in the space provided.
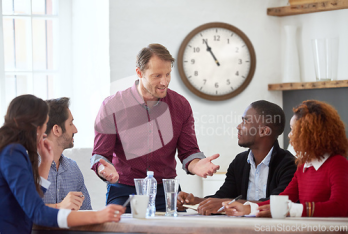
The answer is 10:55
